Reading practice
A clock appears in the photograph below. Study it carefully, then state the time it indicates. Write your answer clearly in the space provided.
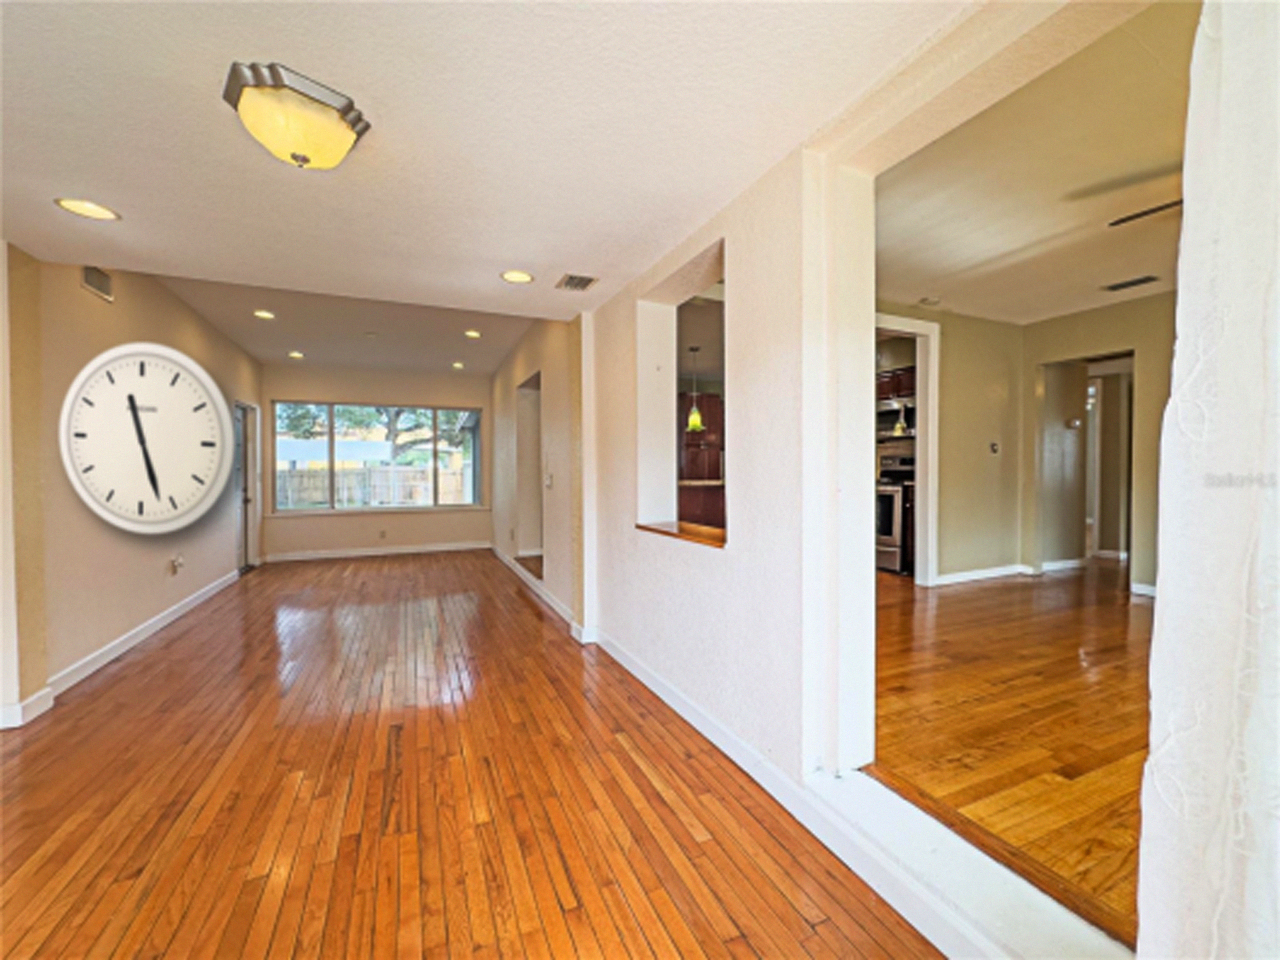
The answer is 11:27
